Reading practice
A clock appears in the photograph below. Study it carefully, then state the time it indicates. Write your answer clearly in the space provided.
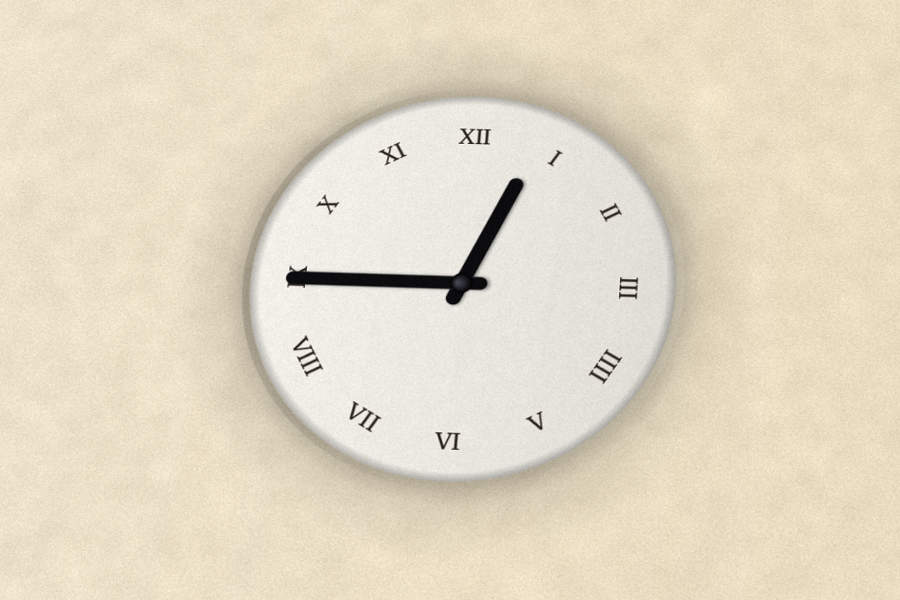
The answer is 12:45
